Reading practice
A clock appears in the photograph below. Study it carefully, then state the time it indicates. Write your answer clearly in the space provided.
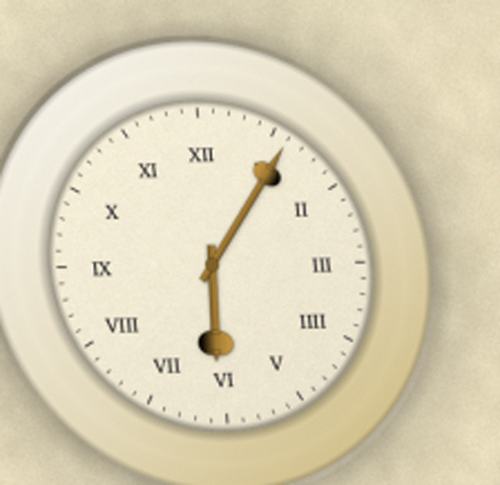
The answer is 6:06
